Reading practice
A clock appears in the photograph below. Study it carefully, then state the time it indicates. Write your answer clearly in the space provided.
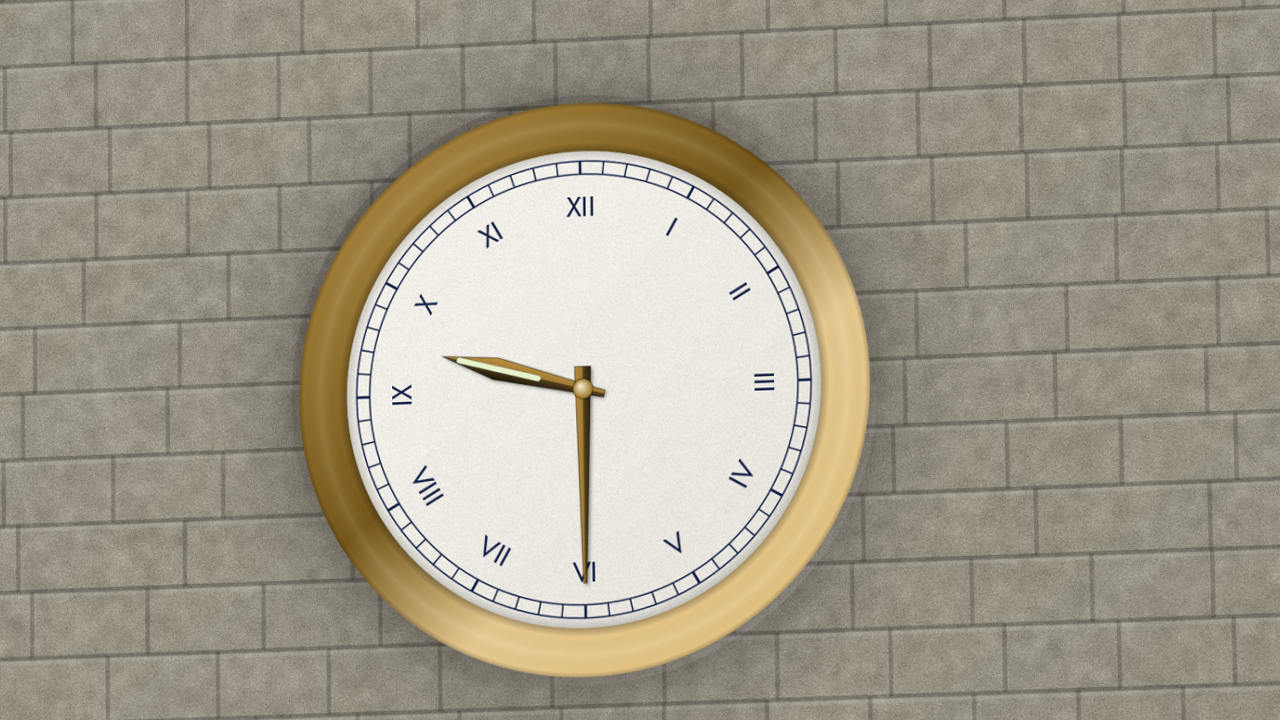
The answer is 9:30
